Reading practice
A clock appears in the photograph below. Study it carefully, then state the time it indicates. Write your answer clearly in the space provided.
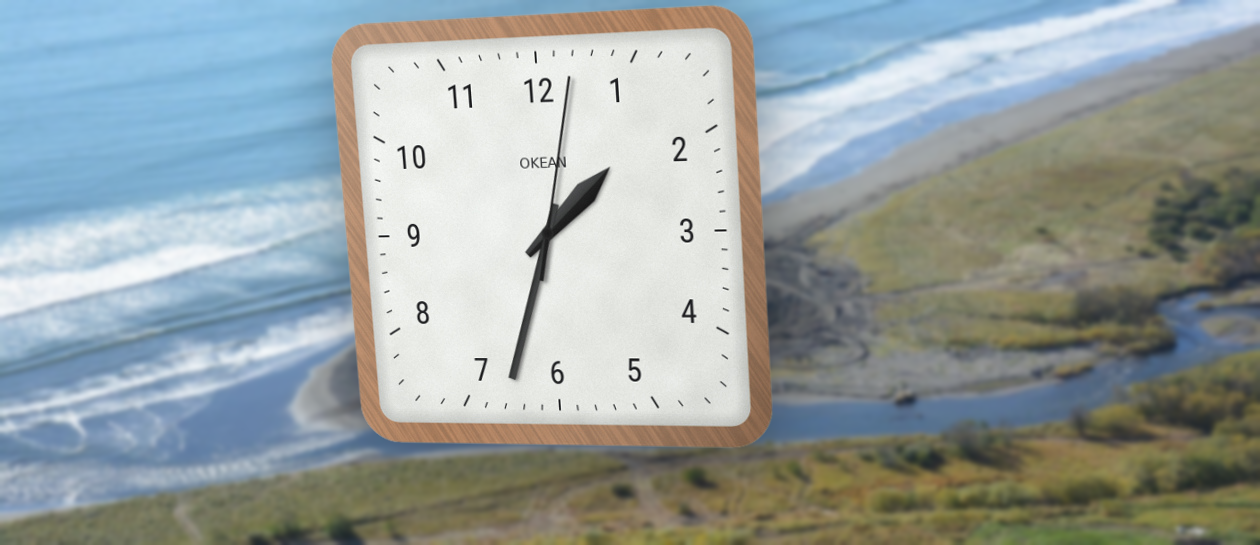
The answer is 1:33:02
